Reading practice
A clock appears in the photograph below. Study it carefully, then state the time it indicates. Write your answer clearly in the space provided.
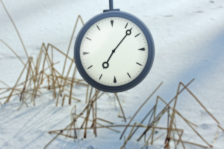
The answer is 7:07
